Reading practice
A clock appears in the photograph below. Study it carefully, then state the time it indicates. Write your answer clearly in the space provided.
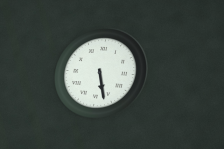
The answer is 5:27
